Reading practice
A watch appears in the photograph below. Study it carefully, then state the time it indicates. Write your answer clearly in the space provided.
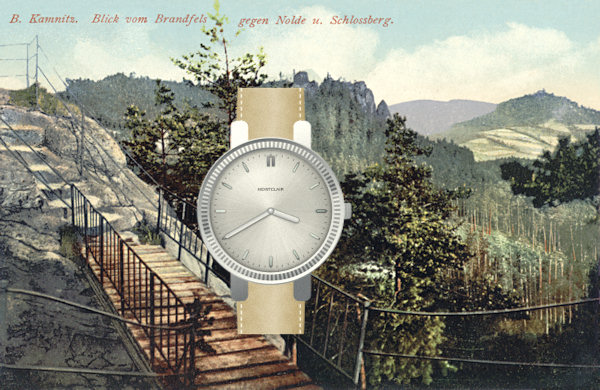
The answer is 3:40
